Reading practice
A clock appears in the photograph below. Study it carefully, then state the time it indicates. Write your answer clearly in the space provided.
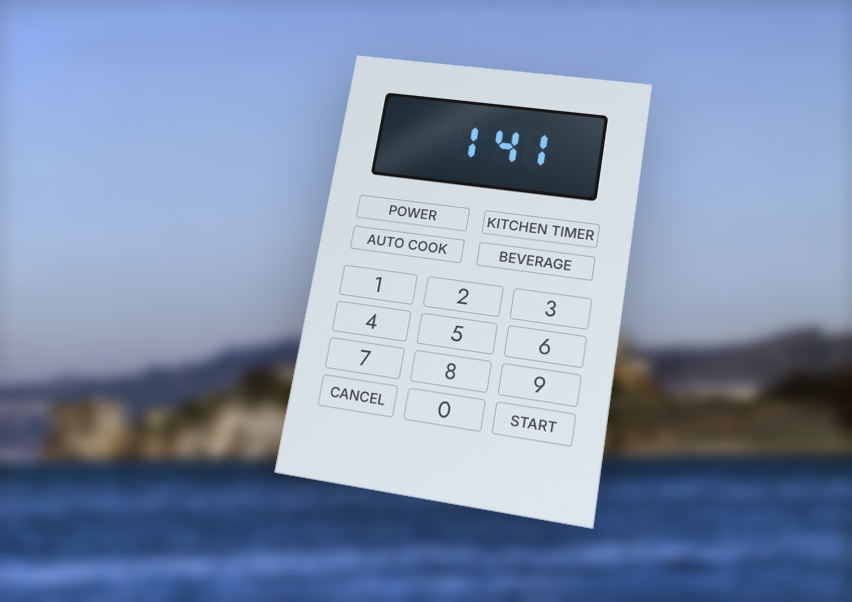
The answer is 1:41
